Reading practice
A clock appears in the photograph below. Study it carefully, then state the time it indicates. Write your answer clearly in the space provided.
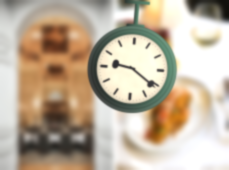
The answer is 9:21
